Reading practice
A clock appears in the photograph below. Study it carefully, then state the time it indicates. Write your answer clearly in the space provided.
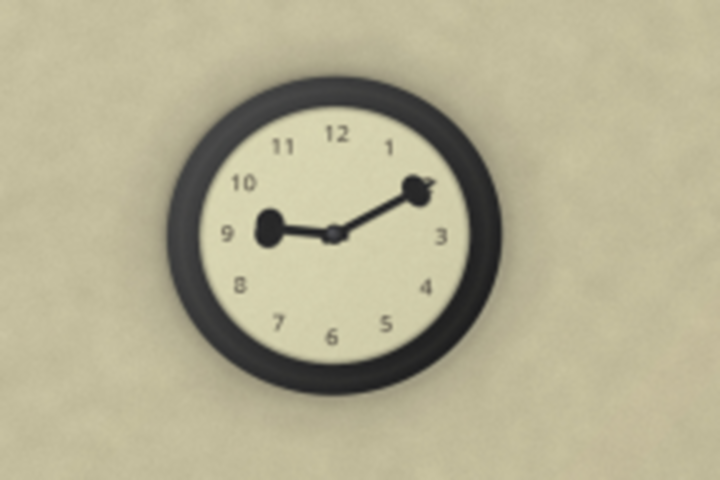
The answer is 9:10
